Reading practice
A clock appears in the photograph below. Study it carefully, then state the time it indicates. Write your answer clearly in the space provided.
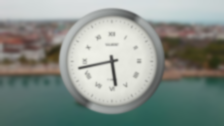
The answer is 5:43
